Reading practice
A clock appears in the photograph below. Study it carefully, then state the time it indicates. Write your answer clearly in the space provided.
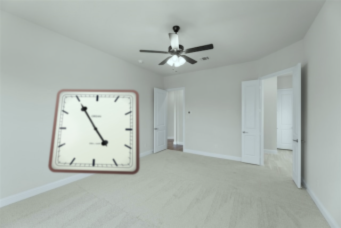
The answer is 4:55
